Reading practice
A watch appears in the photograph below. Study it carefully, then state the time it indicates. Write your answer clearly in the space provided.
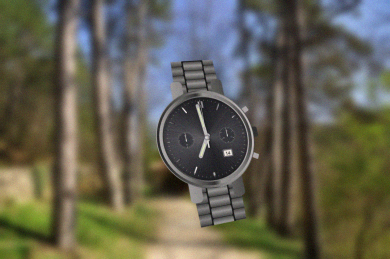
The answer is 6:59
